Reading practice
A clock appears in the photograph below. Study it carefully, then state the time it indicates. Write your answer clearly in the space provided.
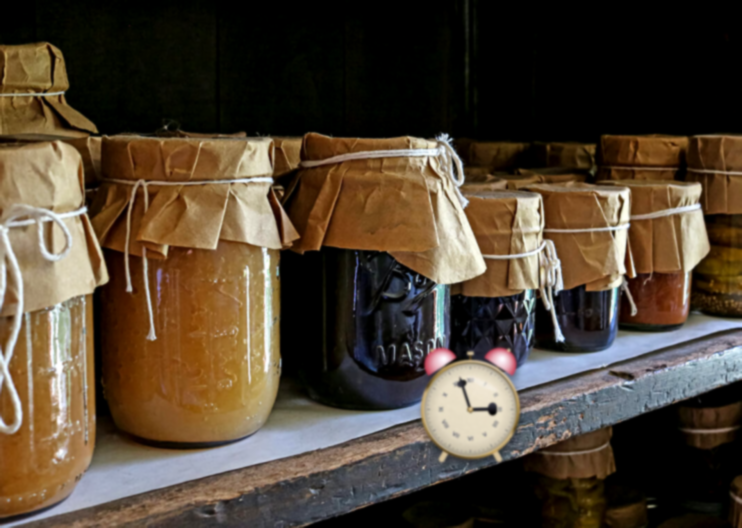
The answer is 2:57
